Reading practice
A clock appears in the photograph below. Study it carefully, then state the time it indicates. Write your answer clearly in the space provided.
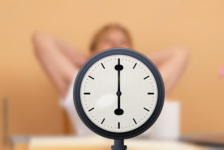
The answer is 6:00
